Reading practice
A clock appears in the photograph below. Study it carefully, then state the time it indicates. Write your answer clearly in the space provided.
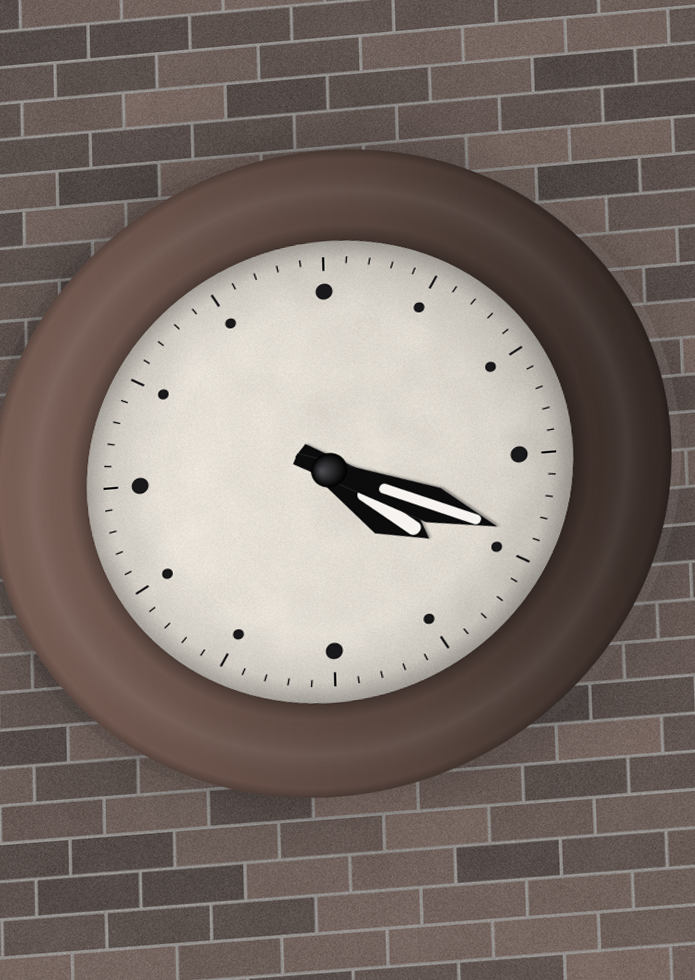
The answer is 4:19
